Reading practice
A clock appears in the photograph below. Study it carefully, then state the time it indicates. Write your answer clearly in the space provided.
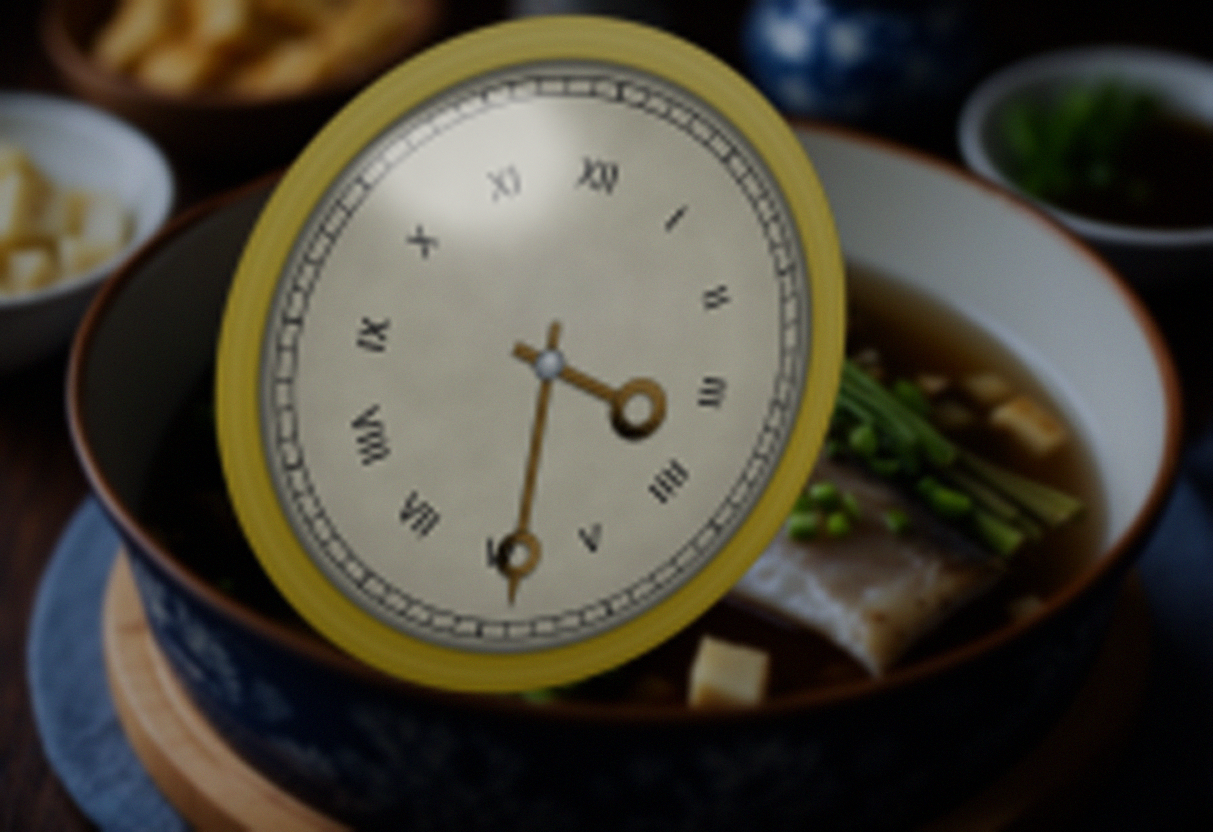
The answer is 3:29
